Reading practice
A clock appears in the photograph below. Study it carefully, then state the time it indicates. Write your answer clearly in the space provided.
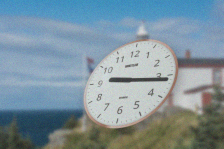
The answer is 9:16
